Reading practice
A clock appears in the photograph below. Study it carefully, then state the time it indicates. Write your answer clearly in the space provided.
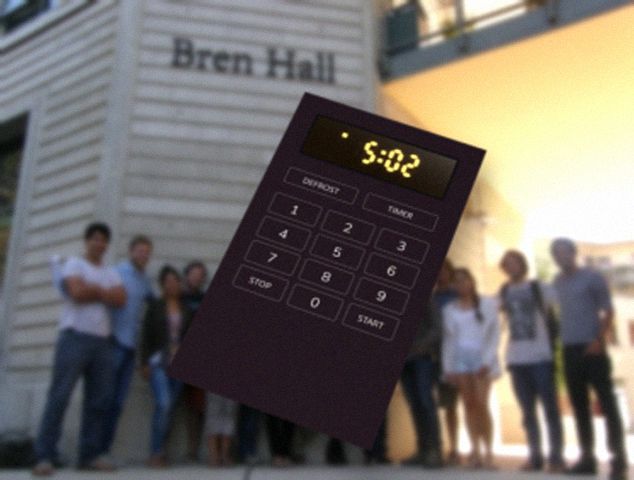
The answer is 5:02
